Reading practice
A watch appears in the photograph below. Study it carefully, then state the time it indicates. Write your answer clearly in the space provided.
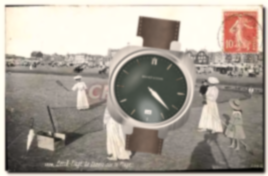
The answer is 4:22
